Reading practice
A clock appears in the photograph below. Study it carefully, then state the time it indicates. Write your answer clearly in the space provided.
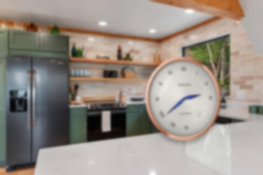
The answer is 2:39
